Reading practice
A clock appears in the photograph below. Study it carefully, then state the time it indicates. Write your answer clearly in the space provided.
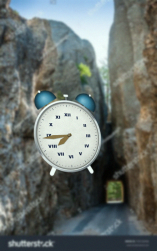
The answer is 7:44
